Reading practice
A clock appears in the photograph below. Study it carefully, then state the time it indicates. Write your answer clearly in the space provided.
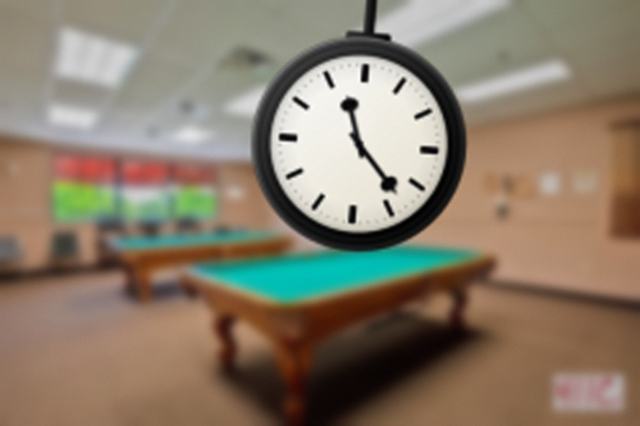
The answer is 11:23
